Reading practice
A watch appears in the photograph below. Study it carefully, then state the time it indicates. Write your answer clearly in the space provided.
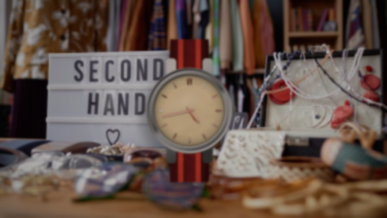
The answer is 4:43
